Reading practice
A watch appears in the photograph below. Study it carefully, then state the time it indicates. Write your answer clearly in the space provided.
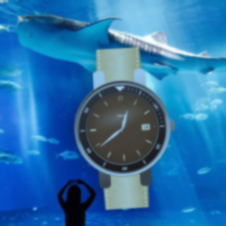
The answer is 12:39
